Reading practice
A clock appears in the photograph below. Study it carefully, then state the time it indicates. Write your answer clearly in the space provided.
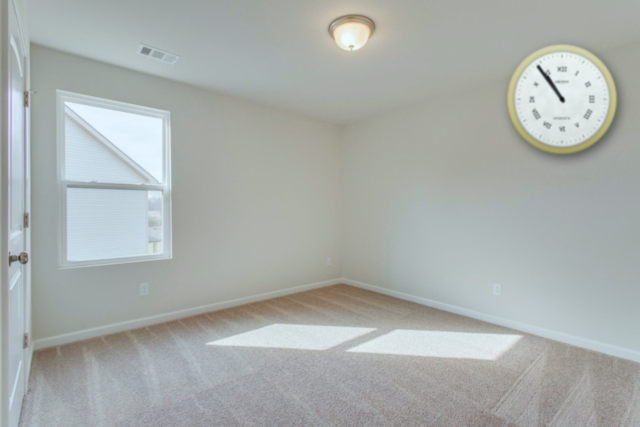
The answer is 10:54
